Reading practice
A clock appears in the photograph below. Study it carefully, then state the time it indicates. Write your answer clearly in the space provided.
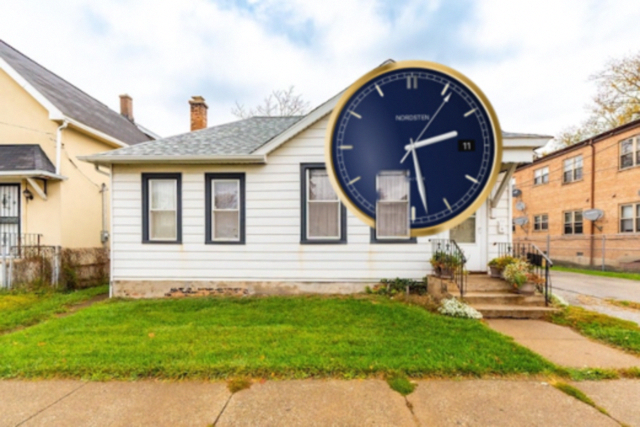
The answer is 2:28:06
